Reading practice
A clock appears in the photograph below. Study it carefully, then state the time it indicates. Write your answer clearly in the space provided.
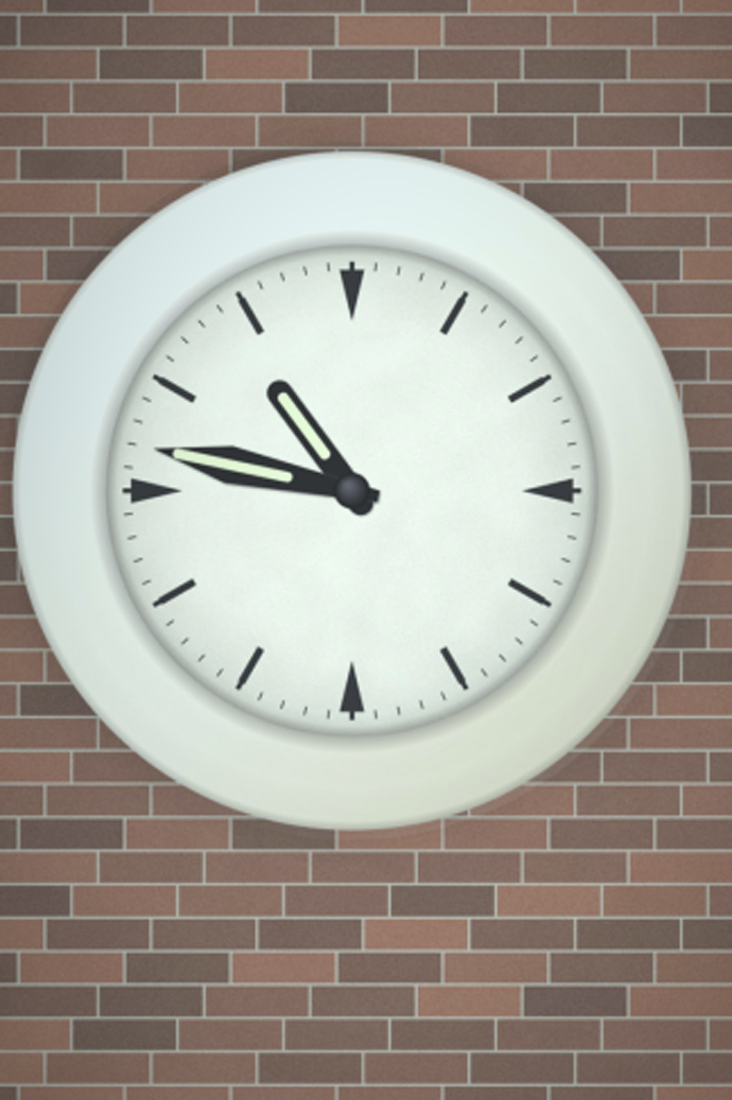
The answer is 10:47
